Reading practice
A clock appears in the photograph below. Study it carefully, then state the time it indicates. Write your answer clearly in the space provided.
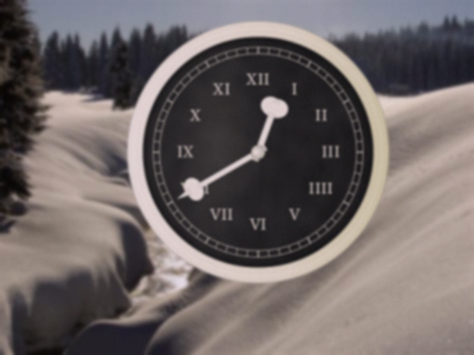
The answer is 12:40
